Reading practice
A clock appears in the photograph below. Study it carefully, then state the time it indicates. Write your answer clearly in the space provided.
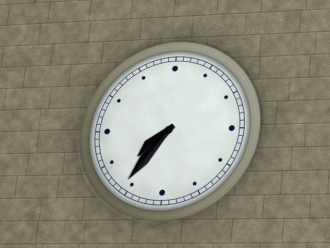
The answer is 7:36
